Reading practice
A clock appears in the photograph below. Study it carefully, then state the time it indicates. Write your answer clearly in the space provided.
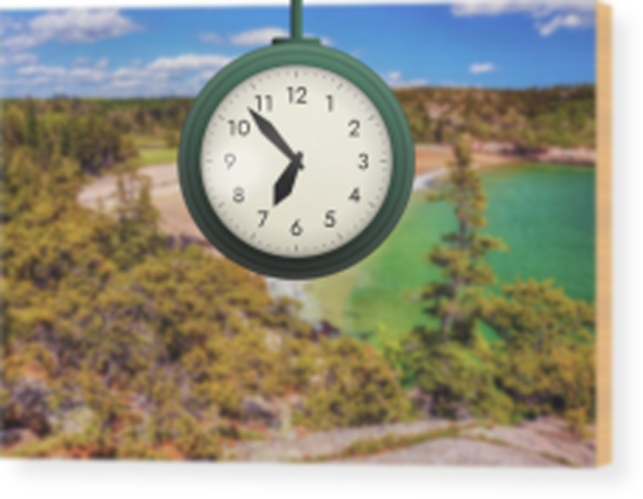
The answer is 6:53
